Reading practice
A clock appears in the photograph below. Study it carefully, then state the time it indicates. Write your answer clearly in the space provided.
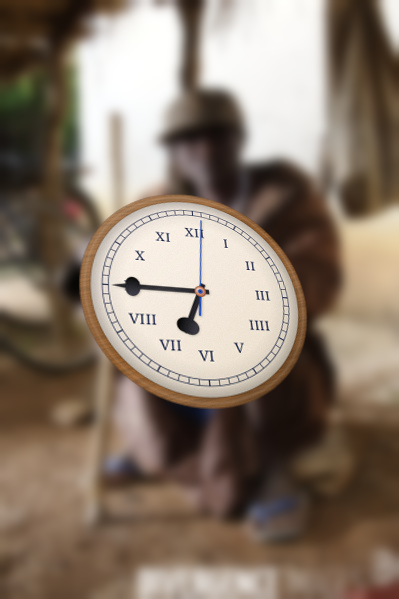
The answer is 6:45:01
